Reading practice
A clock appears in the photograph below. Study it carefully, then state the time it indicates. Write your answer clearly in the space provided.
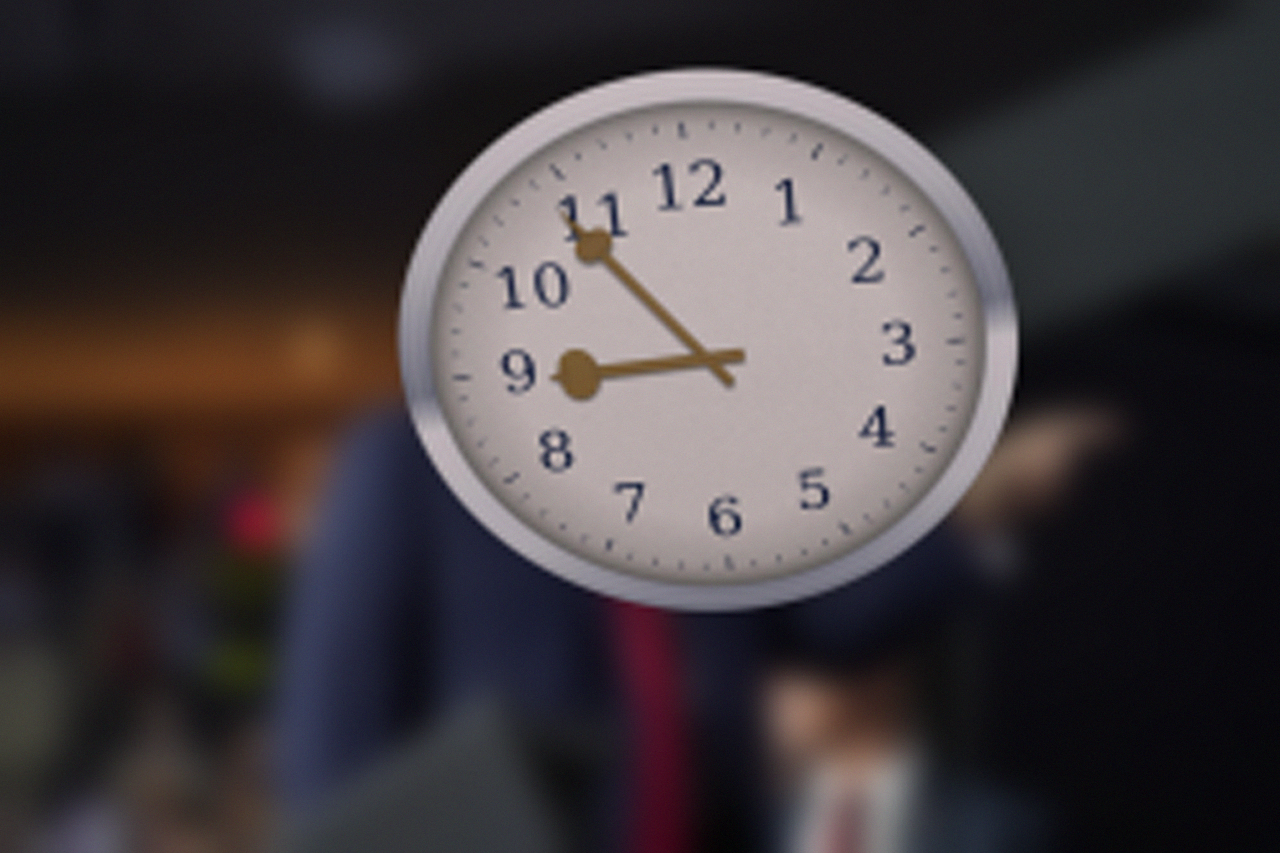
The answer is 8:54
